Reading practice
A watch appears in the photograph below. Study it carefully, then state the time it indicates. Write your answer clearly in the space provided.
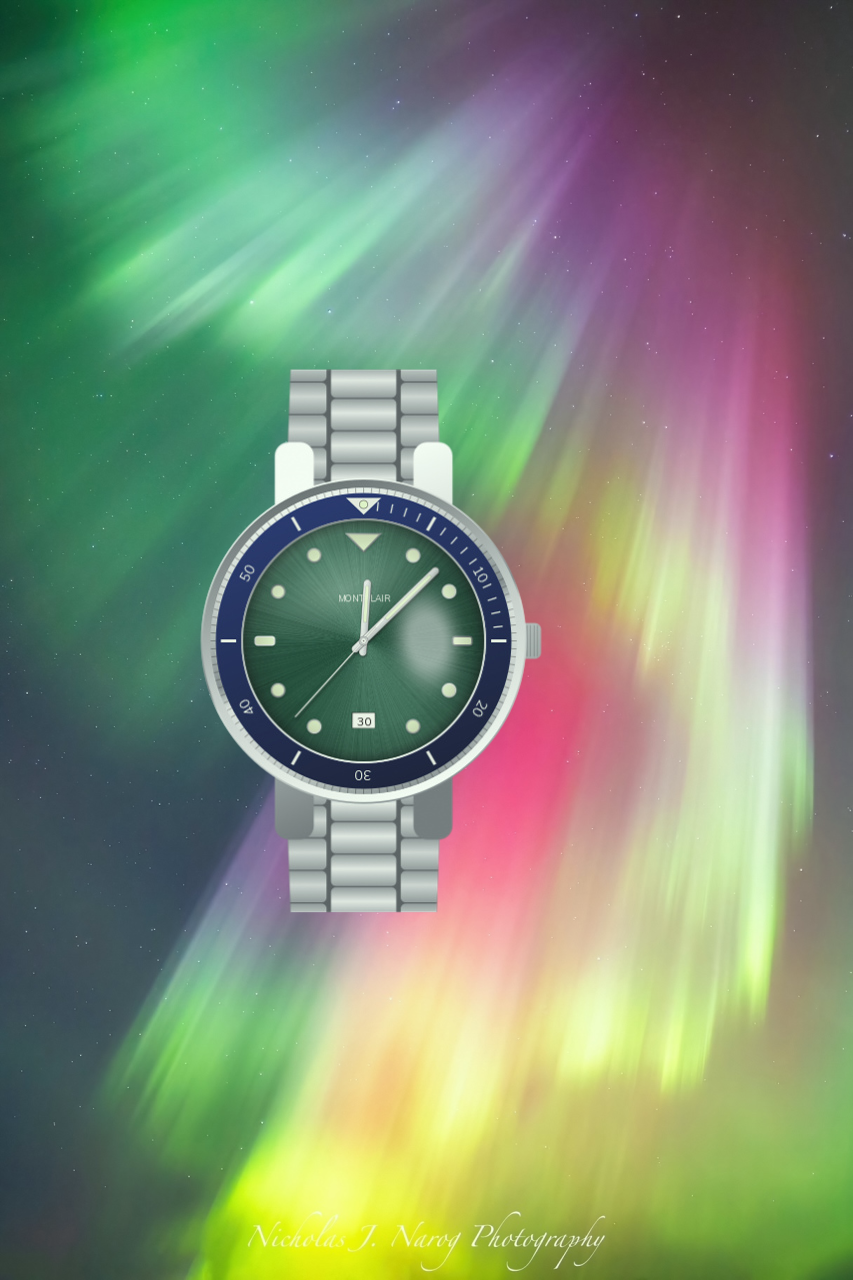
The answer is 12:07:37
